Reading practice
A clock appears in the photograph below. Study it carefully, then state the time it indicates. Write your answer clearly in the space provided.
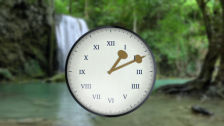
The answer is 1:11
